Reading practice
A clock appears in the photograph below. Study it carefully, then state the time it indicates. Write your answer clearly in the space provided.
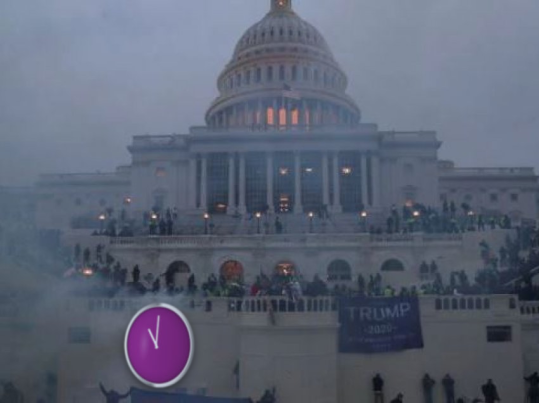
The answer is 11:01
